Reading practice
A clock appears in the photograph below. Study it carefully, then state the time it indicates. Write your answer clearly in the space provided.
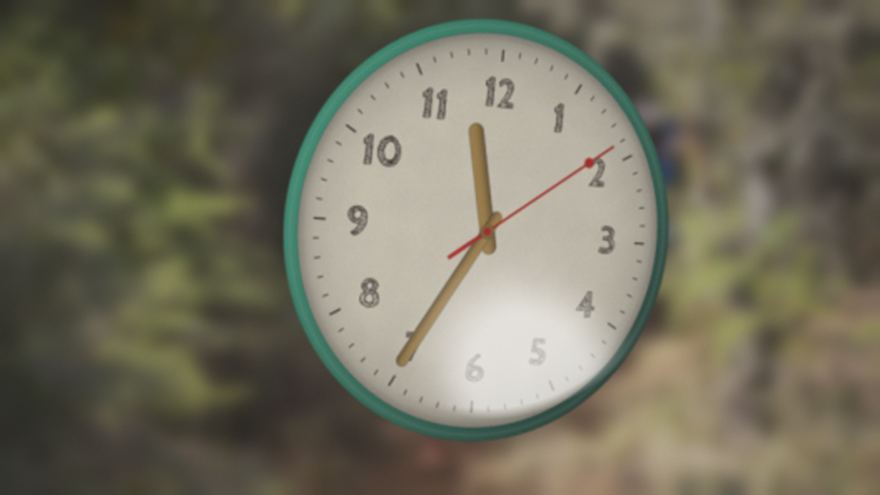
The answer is 11:35:09
